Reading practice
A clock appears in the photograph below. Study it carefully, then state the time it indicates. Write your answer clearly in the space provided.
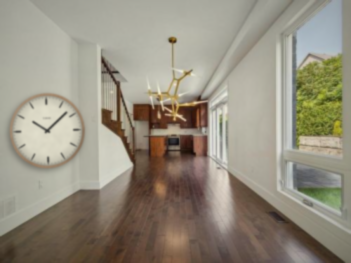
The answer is 10:08
